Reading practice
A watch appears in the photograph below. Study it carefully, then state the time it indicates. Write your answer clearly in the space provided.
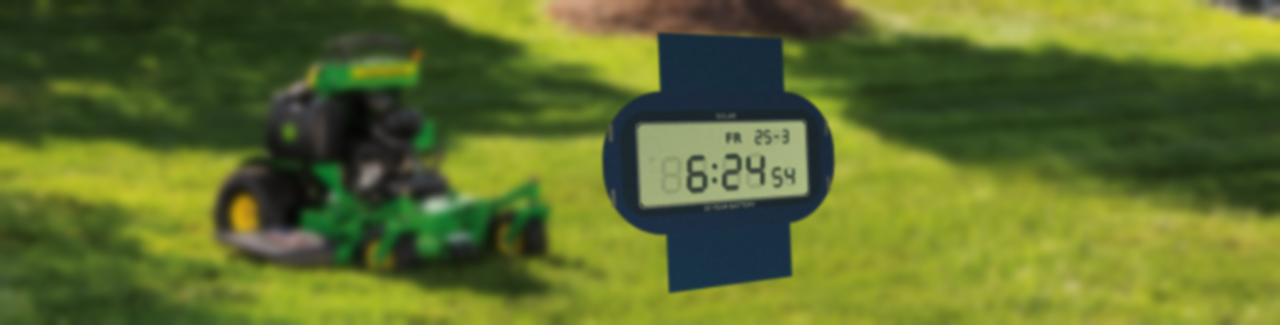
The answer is 6:24:54
